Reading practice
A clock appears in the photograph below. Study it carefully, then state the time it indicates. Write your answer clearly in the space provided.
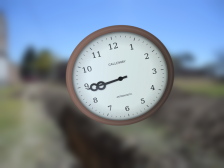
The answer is 8:44
